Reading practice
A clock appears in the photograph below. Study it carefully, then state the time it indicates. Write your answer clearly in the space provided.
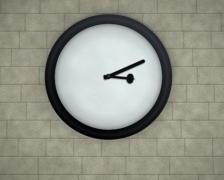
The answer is 3:11
